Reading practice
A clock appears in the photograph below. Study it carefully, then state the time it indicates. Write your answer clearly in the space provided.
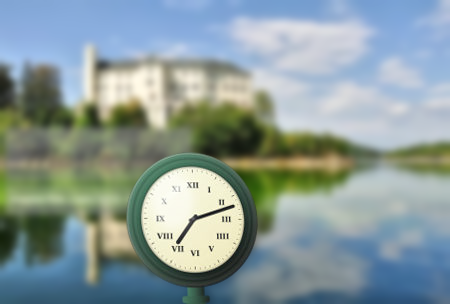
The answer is 7:12
